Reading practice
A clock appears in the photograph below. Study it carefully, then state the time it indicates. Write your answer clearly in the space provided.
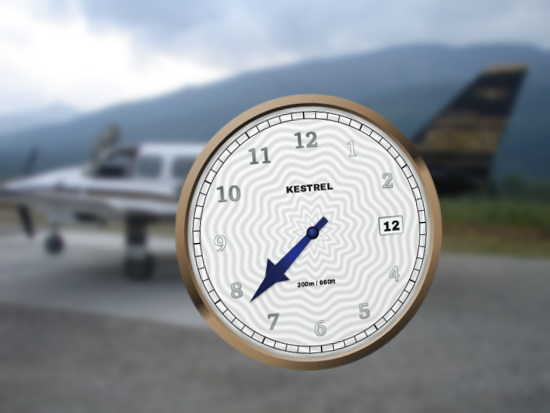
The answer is 7:38
